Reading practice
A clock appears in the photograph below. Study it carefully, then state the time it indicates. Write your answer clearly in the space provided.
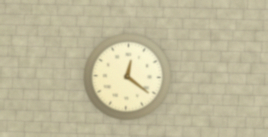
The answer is 12:21
